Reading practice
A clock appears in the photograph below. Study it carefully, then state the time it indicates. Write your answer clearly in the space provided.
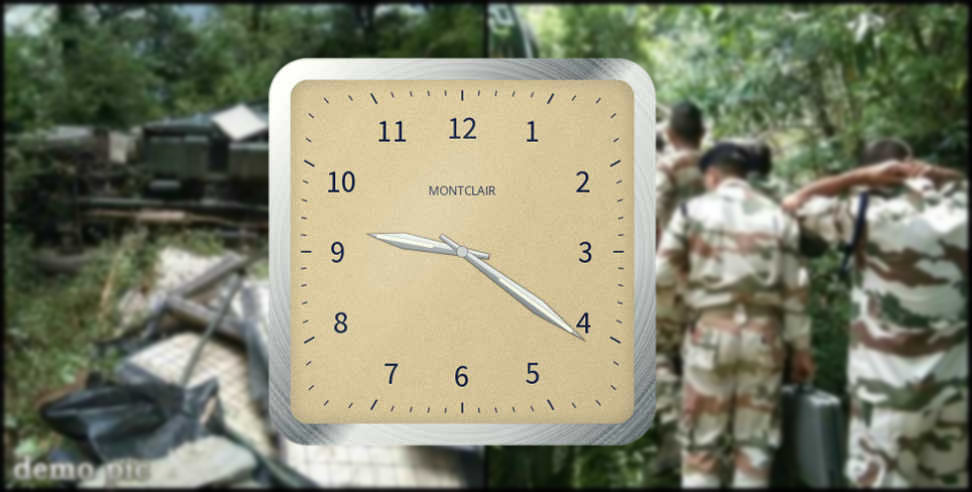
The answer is 9:21
